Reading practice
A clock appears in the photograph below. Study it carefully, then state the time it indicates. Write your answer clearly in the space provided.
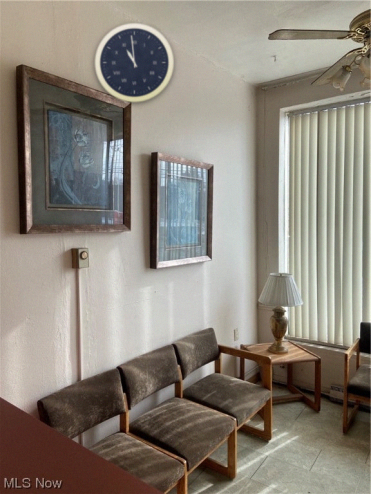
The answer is 10:59
